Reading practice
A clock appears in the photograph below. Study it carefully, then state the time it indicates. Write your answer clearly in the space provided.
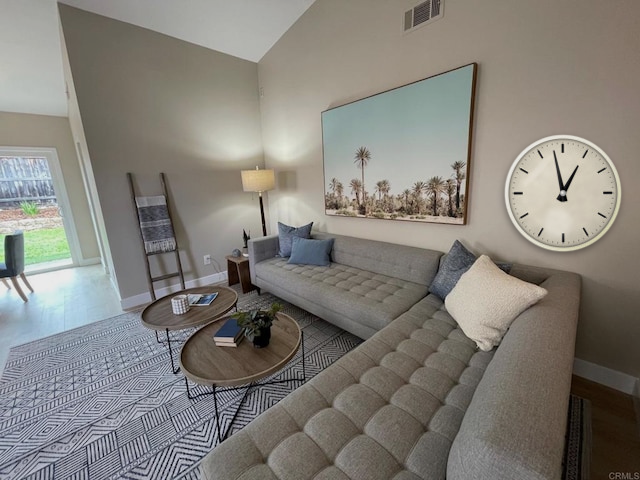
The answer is 12:58
